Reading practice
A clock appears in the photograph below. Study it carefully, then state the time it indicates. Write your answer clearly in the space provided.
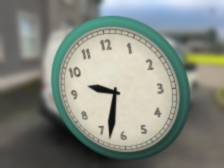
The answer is 9:33
